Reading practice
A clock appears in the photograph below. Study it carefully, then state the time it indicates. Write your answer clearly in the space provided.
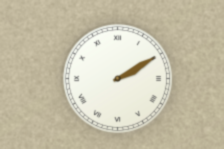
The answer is 2:10
